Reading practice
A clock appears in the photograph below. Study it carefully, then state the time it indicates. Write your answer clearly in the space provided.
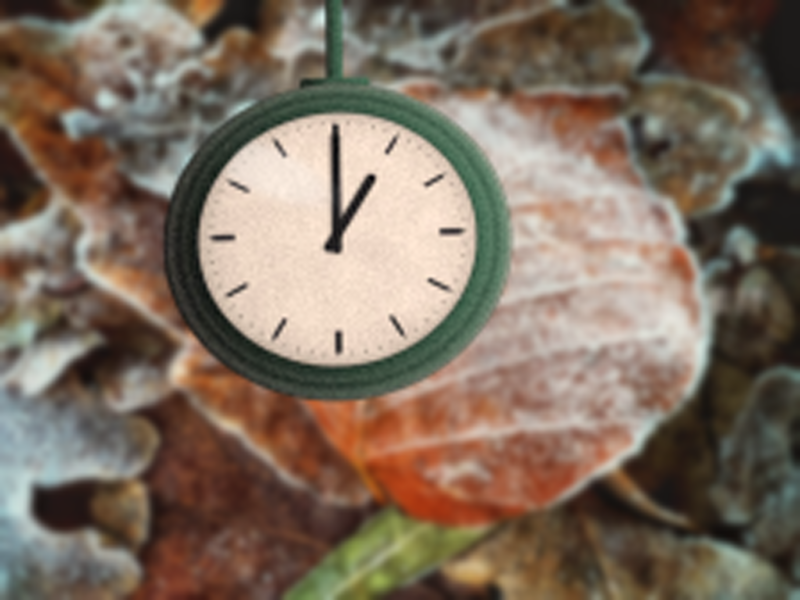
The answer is 1:00
